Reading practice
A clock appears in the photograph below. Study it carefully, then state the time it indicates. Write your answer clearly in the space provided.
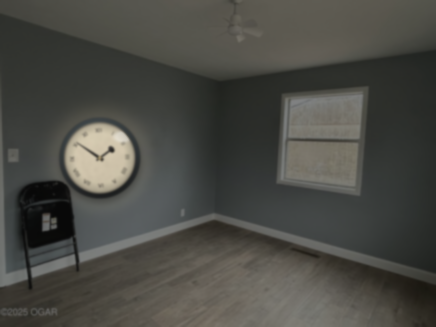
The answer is 1:51
